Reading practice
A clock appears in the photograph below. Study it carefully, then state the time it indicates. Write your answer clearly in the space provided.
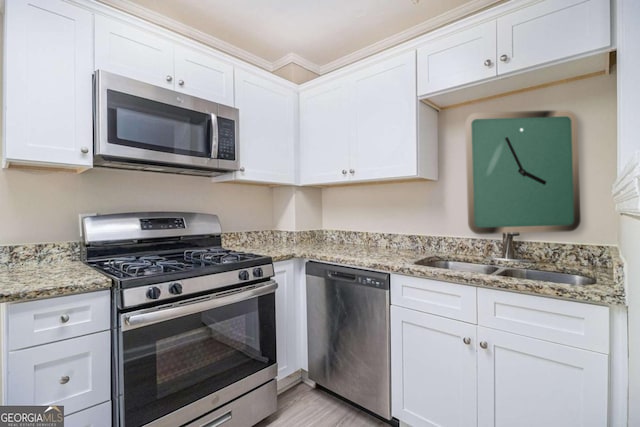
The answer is 3:56
